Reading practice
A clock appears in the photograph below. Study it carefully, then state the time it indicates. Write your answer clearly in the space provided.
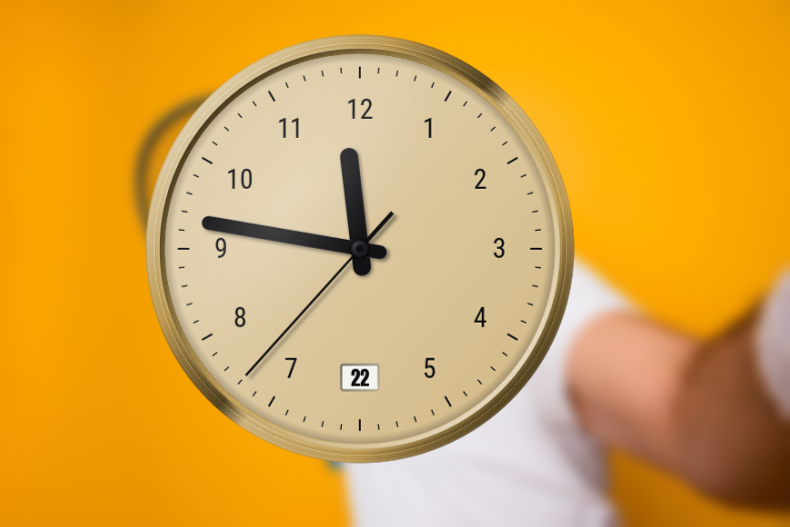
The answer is 11:46:37
